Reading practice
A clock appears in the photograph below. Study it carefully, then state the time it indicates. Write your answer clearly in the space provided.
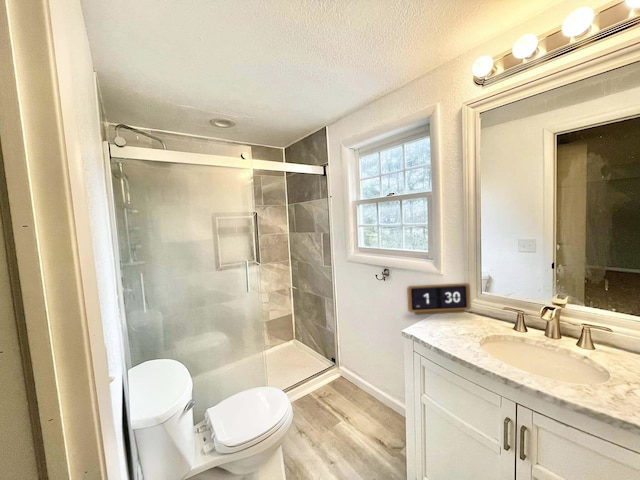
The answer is 1:30
